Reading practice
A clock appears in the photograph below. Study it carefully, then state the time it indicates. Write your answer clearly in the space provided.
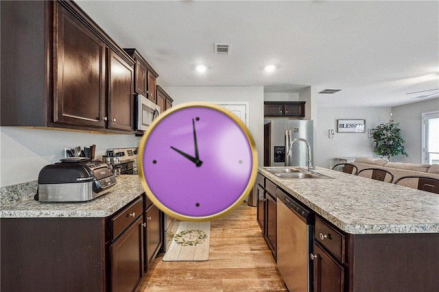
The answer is 9:59
